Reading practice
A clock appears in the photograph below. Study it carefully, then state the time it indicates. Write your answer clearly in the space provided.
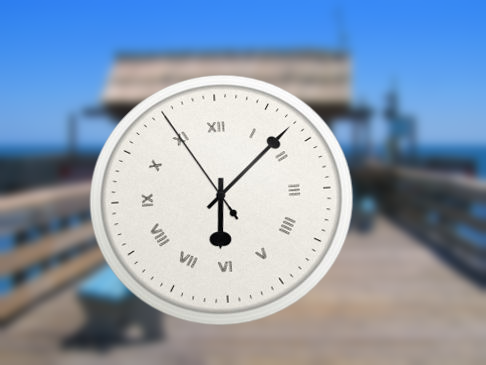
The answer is 6:07:55
